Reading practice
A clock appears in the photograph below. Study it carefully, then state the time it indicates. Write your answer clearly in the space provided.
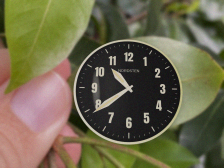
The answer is 10:39
